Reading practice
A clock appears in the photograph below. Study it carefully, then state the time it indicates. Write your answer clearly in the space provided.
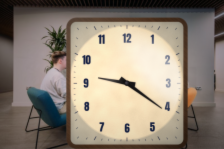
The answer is 9:21
